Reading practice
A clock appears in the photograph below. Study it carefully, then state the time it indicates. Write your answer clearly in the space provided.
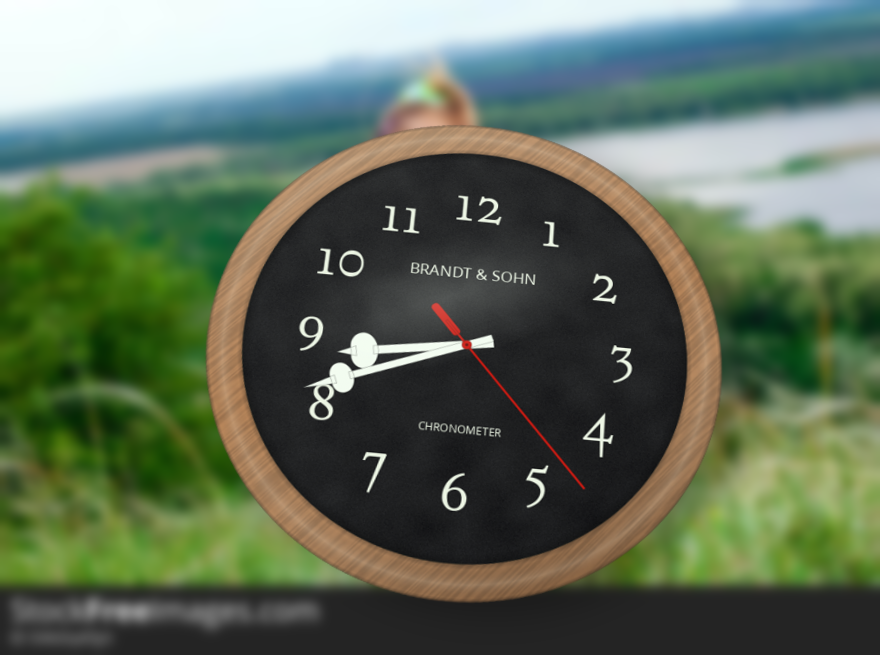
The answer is 8:41:23
